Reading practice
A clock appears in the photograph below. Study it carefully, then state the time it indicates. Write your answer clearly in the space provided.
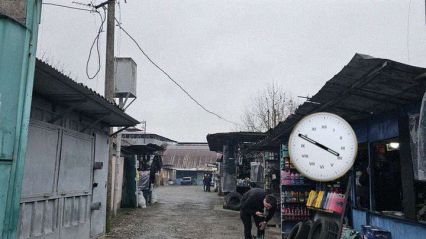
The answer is 3:49
